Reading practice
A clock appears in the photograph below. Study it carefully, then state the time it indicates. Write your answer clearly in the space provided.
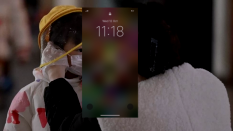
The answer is 11:18
